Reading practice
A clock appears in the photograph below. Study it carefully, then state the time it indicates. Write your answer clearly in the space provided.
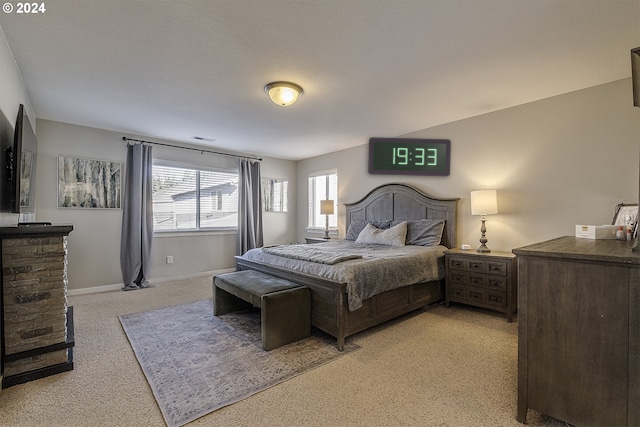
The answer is 19:33
